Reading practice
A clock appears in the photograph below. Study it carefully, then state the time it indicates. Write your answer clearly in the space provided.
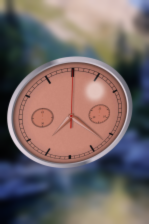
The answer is 7:22
